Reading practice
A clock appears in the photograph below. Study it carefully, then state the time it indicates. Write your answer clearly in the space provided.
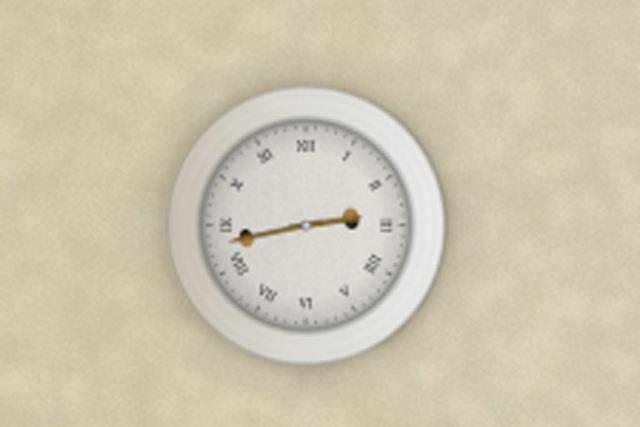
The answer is 2:43
